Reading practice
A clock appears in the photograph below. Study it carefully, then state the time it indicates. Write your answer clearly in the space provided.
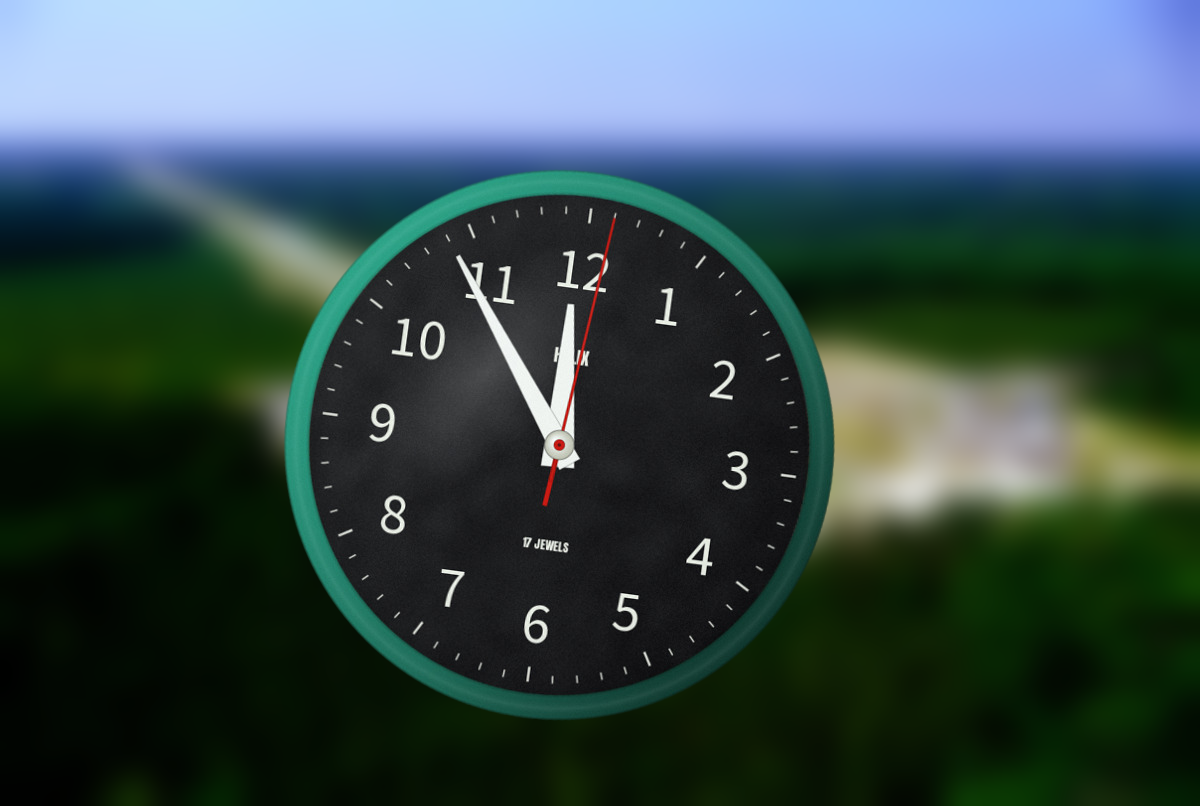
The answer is 11:54:01
